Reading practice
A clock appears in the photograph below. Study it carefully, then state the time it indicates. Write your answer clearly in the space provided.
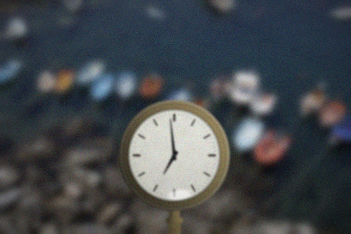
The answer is 6:59
